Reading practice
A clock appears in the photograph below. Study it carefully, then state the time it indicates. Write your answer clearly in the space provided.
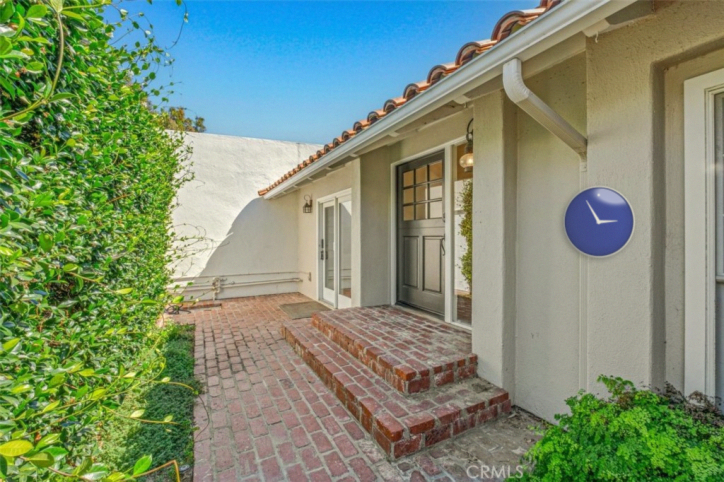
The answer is 2:55
